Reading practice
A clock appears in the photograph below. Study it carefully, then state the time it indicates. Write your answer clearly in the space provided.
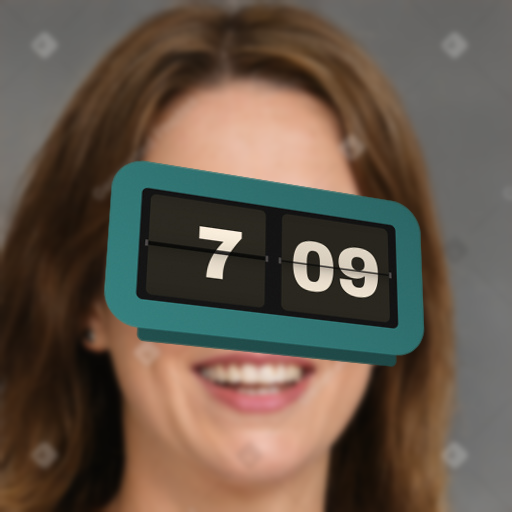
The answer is 7:09
